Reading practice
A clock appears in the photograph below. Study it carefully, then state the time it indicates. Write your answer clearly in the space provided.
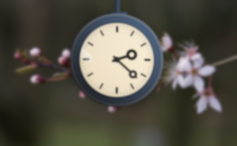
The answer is 2:22
